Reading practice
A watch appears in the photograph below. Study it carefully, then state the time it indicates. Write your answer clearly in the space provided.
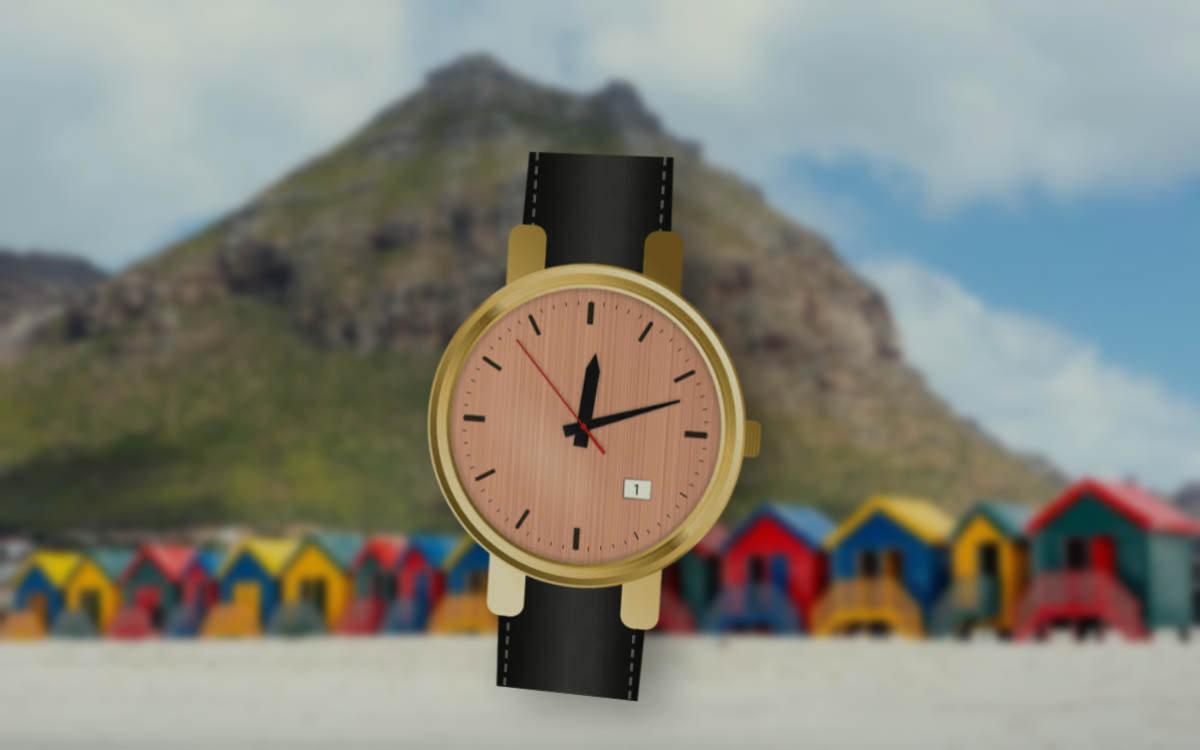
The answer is 12:11:53
